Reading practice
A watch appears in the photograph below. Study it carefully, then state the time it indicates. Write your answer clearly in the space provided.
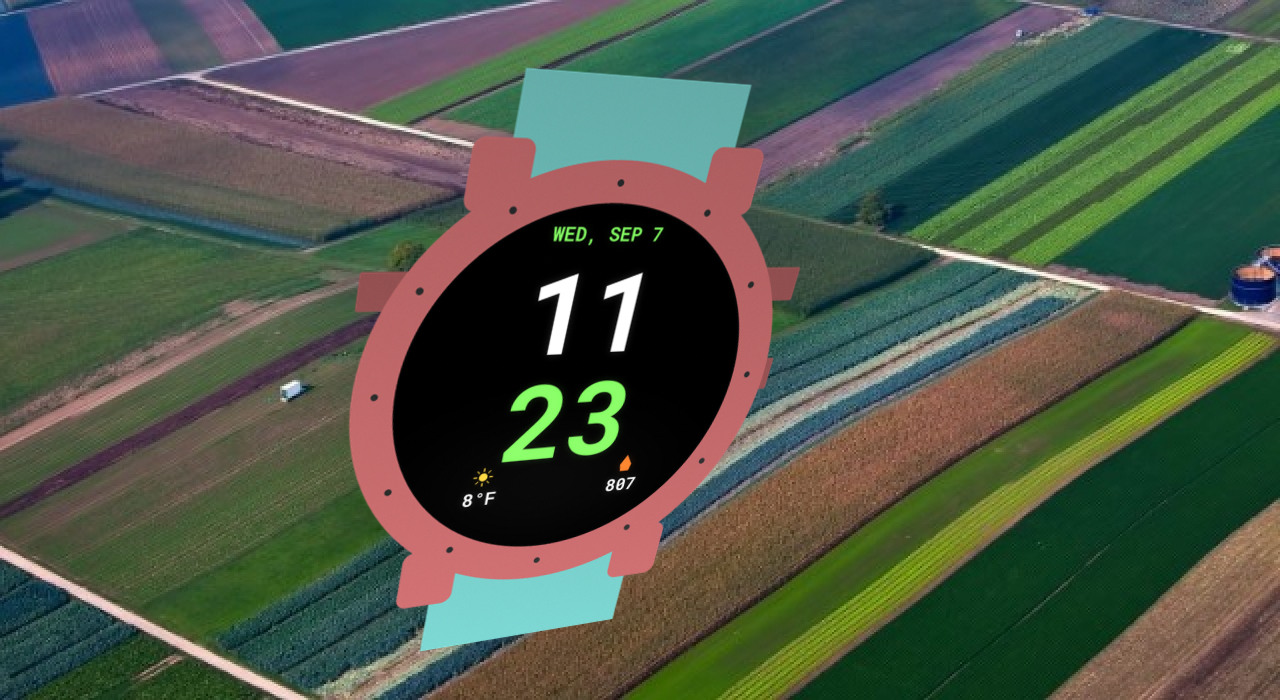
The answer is 11:23
